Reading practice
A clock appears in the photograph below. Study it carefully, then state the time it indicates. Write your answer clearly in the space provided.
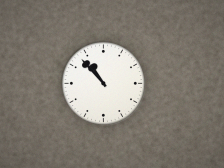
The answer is 10:53
